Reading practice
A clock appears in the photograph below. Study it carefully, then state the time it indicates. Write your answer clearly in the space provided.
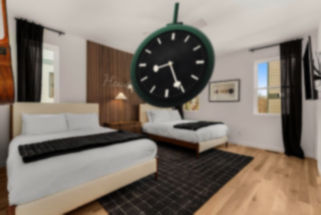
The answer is 8:26
